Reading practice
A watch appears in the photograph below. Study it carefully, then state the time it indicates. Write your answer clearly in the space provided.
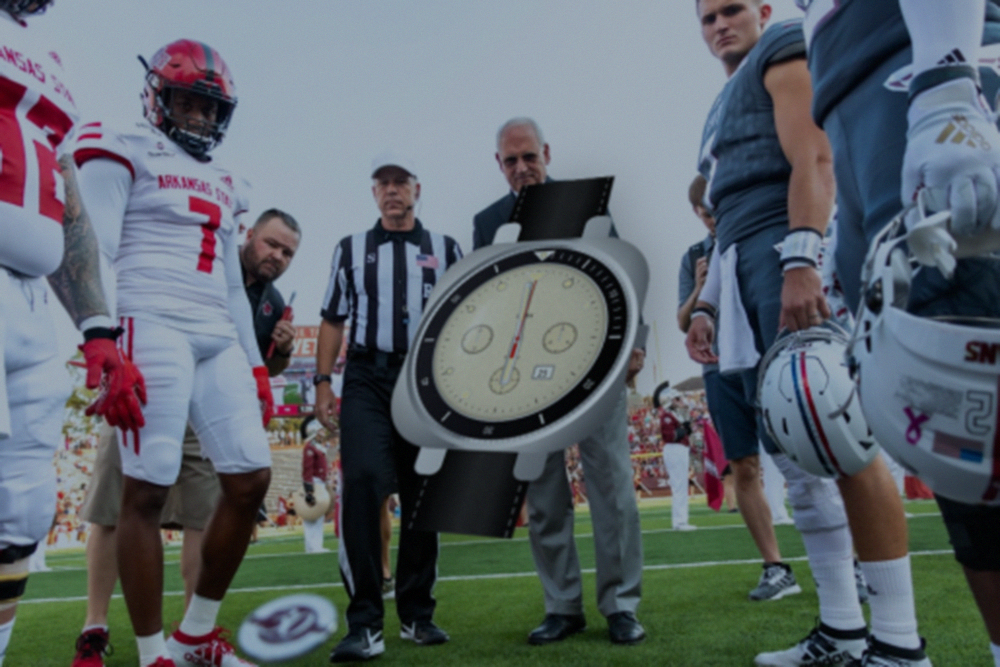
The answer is 5:59
